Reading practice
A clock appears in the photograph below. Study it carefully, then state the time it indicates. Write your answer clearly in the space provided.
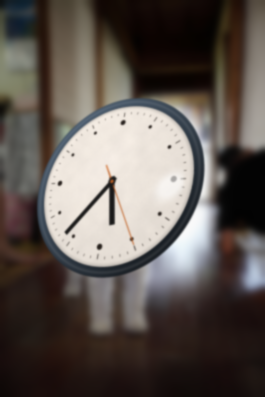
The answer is 5:36:25
